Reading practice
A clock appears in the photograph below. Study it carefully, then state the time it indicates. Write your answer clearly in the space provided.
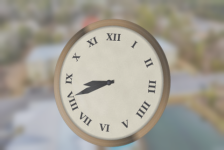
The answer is 8:41
